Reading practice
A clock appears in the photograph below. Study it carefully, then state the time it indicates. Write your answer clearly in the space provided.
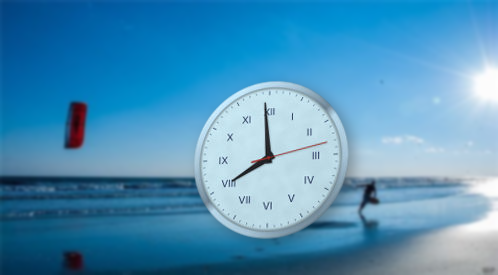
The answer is 7:59:13
